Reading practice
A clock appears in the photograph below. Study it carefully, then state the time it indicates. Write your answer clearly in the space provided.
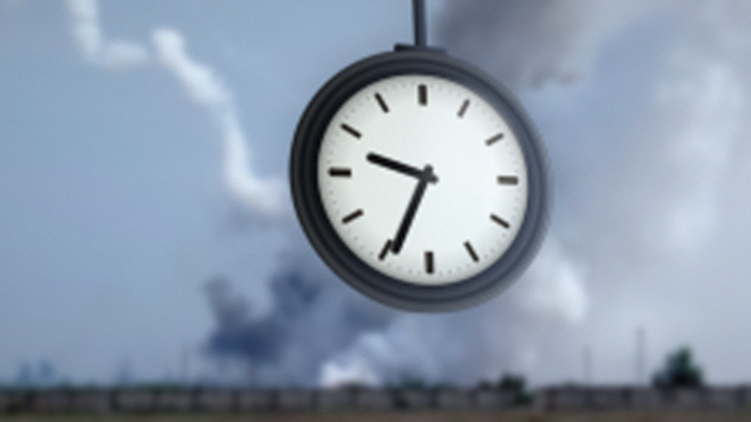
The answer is 9:34
